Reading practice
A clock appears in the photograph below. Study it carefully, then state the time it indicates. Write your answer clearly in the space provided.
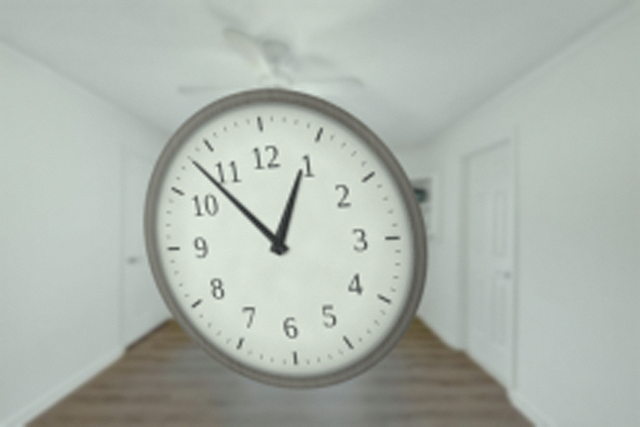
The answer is 12:53
